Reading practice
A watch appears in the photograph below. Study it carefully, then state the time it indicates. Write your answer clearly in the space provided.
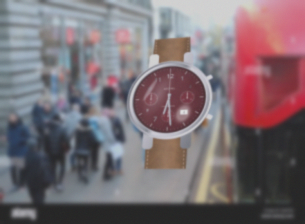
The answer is 6:29
